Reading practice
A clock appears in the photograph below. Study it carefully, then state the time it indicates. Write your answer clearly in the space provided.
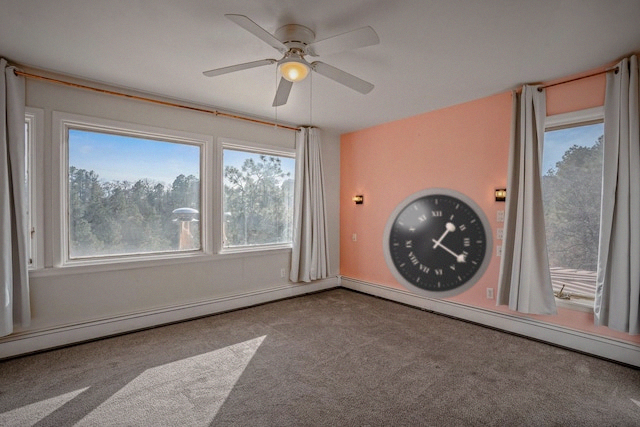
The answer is 1:21
